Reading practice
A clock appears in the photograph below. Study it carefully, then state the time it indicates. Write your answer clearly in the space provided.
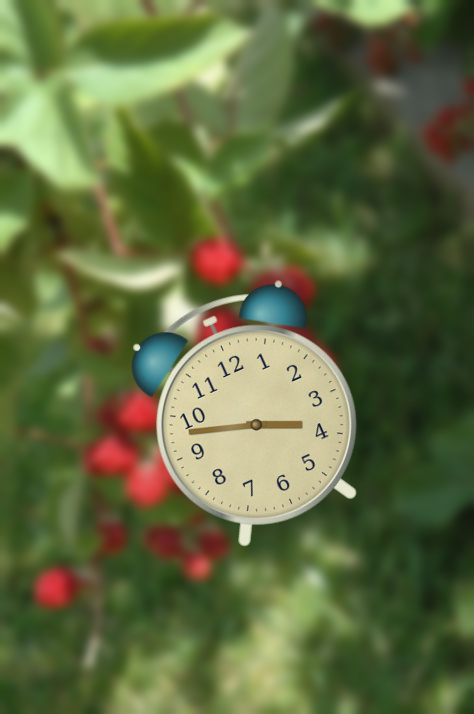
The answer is 3:48
